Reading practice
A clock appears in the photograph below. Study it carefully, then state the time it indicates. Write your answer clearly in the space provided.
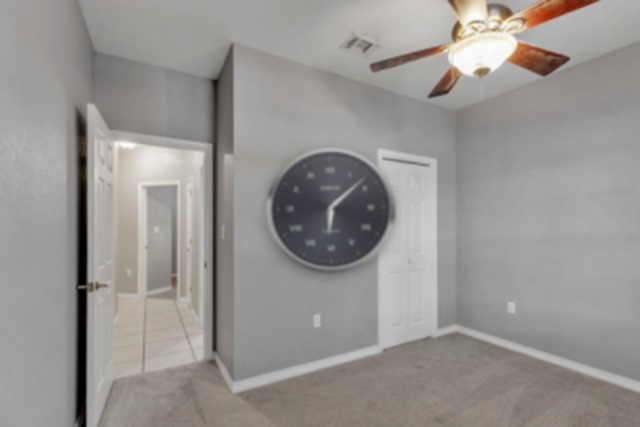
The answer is 6:08
